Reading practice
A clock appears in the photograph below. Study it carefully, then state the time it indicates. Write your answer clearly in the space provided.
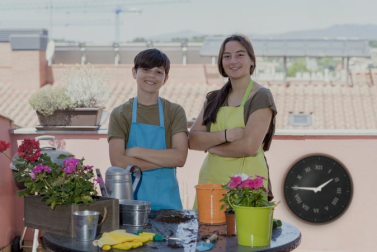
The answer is 1:45
